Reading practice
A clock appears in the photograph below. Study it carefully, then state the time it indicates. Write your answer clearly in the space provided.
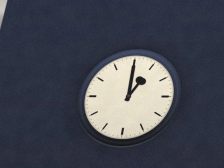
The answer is 1:00
